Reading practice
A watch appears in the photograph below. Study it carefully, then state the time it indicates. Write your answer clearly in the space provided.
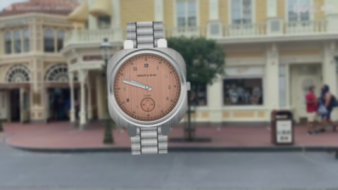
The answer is 9:48
